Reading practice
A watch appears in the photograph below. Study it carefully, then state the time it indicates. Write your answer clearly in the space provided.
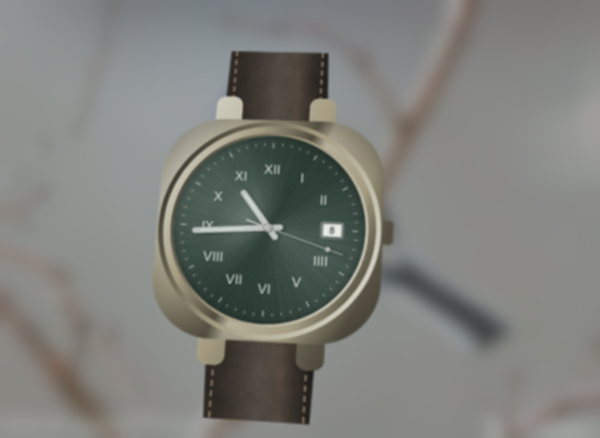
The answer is 10:44:18
